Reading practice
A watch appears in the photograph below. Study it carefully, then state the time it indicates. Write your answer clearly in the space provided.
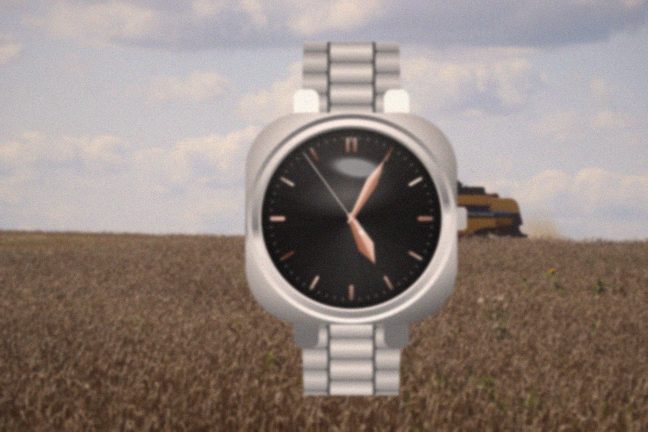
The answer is 5:04:54
